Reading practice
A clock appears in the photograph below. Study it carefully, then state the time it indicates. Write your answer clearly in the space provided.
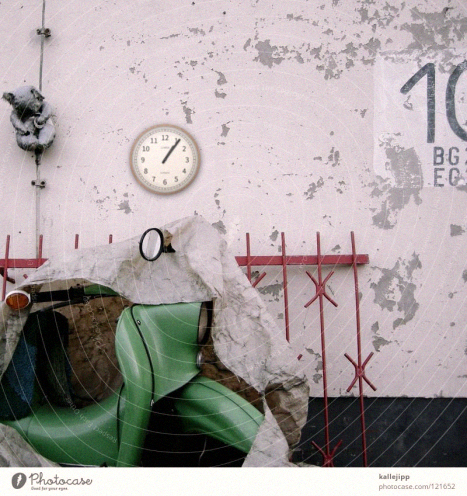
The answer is 1:06
